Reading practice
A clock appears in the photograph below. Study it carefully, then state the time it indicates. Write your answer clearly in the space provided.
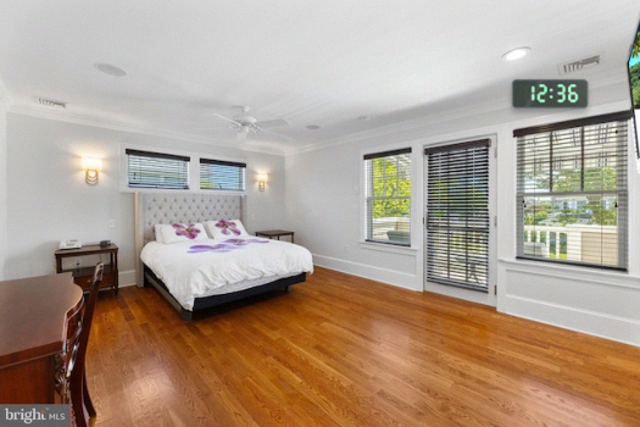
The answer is 12:36
